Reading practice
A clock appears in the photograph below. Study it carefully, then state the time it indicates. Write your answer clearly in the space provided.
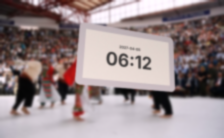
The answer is 6:12
